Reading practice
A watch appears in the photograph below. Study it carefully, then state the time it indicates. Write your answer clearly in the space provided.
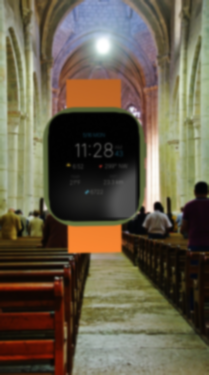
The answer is 11:28
